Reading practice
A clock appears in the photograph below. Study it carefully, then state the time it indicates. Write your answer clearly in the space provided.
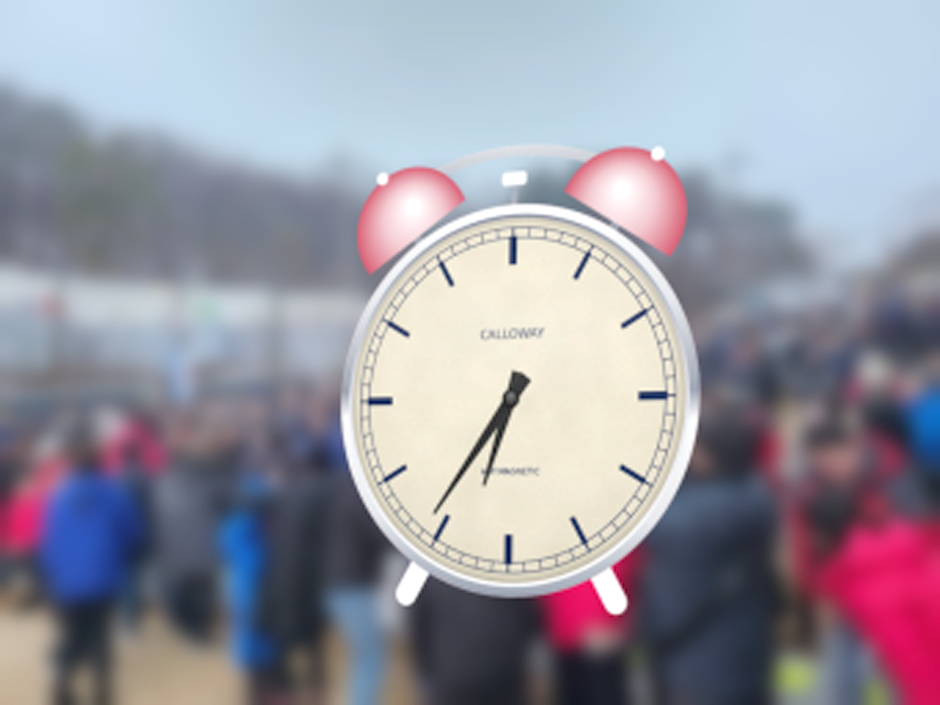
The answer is 6:36
